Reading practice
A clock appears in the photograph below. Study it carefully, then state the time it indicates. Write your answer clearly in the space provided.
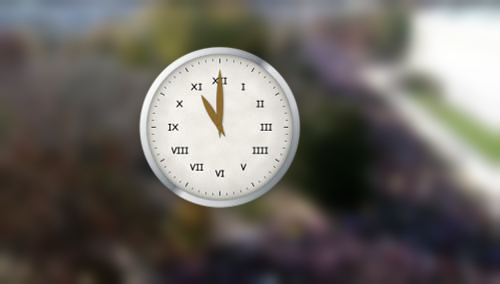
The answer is 11:00
